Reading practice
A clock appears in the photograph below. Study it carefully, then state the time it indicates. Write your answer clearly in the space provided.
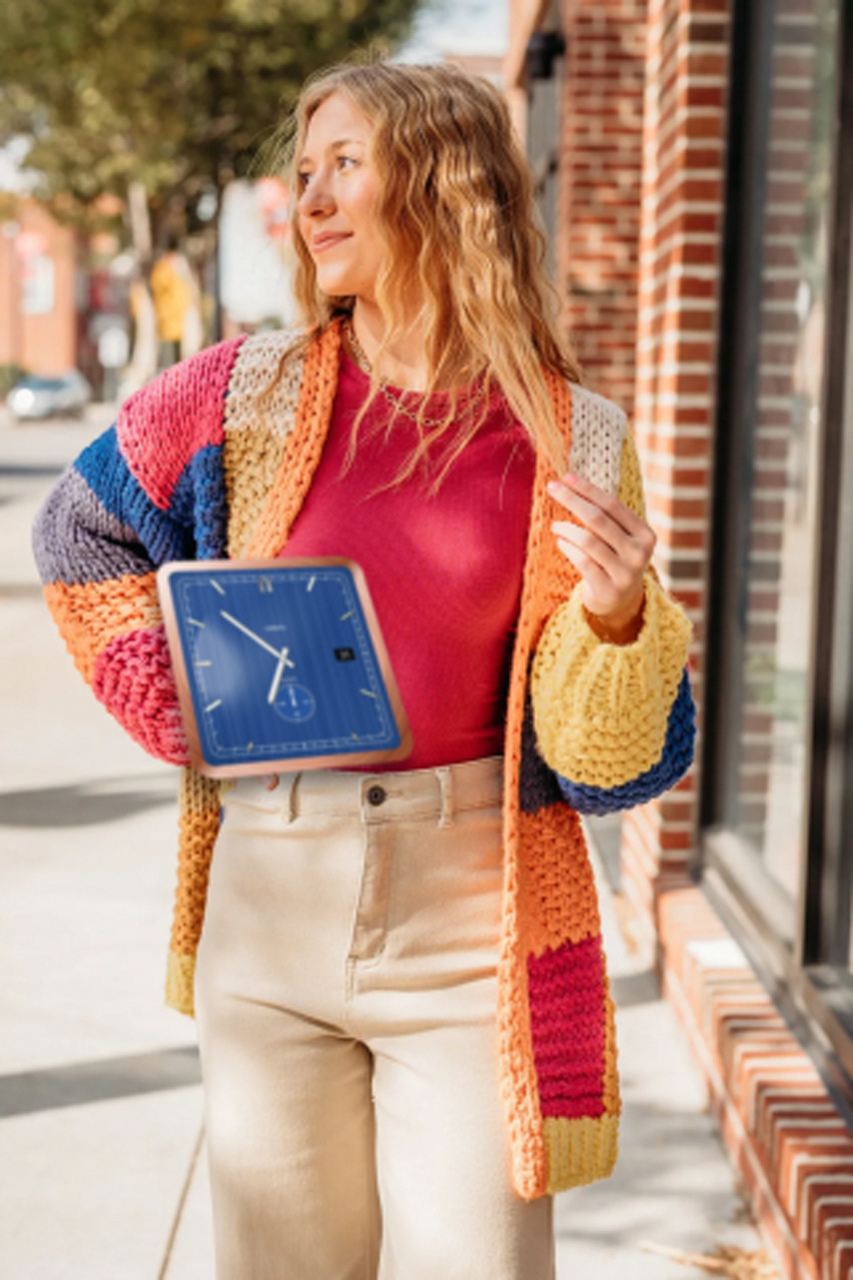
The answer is 6:53
